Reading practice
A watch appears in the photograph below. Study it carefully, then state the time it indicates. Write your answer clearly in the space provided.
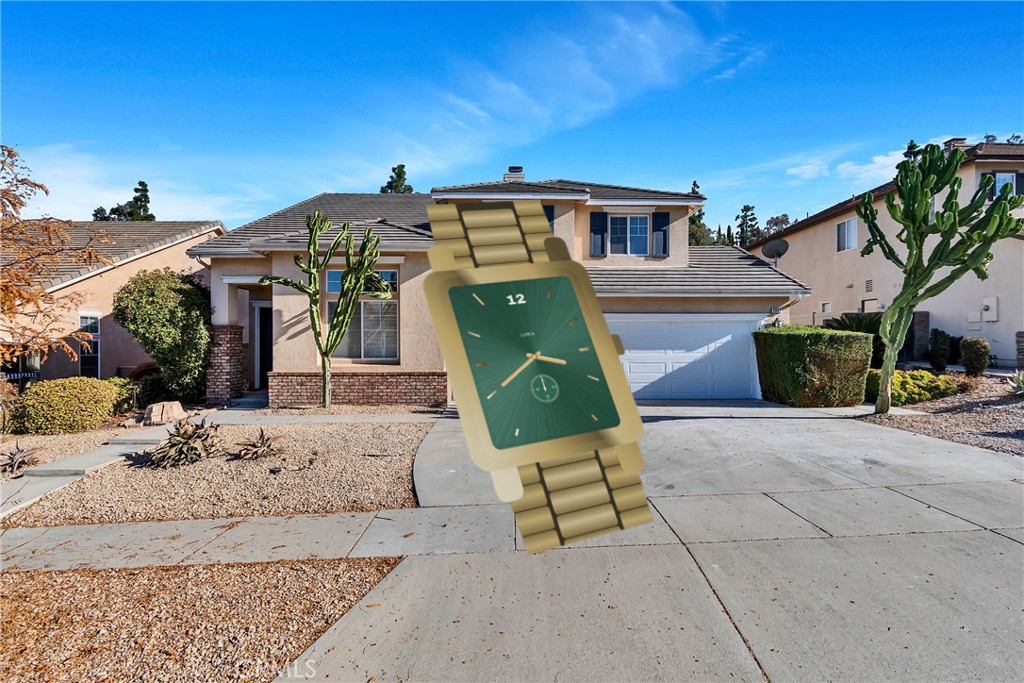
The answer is 3:40
